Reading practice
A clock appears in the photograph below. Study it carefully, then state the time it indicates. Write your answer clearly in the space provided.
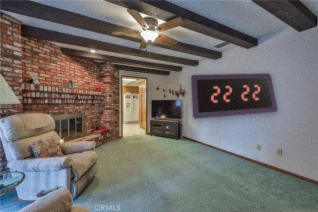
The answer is 22:22
